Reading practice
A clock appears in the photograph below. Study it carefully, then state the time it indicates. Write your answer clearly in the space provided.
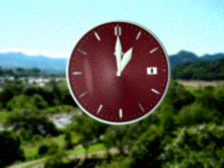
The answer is 1:00
